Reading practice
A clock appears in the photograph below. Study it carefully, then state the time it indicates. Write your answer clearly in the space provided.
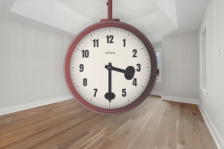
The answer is 3:30
